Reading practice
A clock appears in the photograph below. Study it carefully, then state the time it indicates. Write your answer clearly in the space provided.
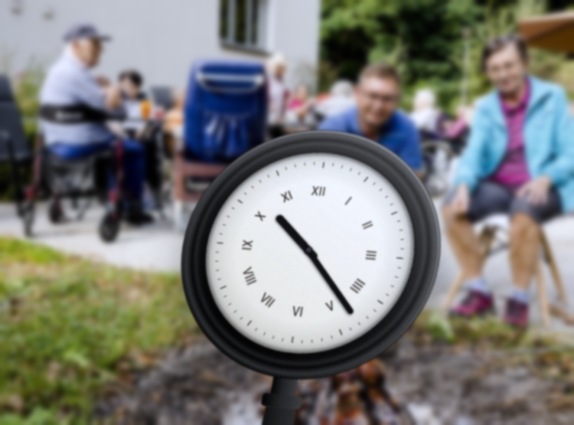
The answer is 10:23
